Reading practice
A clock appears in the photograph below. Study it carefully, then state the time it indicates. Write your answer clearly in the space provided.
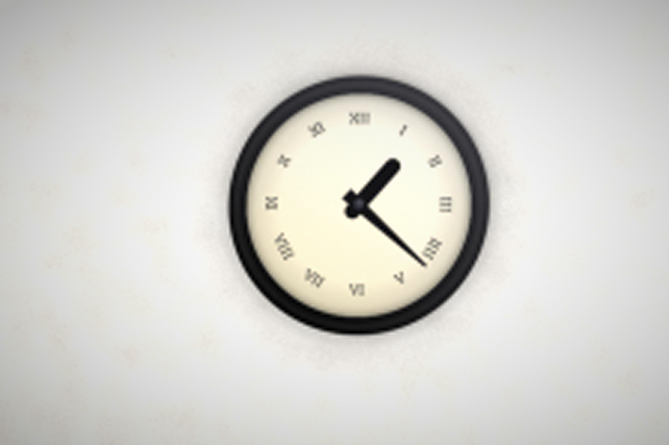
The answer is 1:22
